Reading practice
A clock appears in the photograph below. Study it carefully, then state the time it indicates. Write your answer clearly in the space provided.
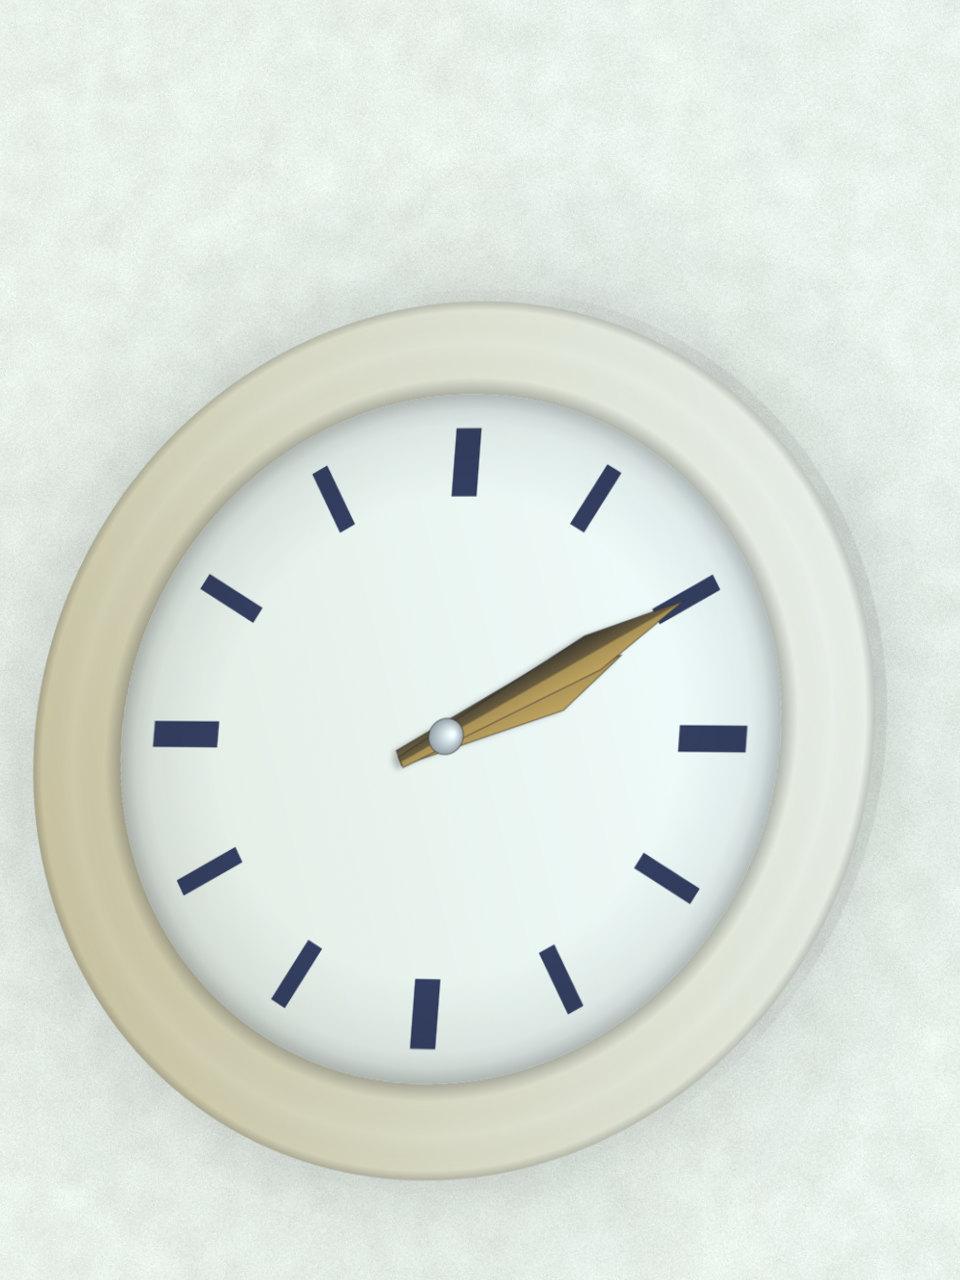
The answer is 2:10
